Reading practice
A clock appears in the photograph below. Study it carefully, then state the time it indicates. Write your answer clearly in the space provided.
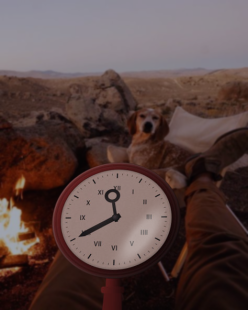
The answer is 11:40
